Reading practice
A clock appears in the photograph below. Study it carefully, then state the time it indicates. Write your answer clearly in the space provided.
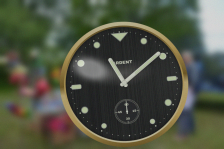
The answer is 11:09
